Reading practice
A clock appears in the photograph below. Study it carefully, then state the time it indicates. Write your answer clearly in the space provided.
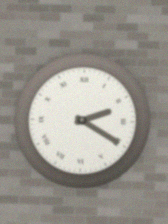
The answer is 2:20
